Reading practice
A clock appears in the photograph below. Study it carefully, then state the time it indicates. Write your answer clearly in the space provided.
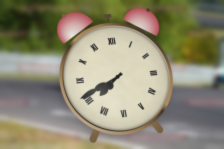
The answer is 7:41
